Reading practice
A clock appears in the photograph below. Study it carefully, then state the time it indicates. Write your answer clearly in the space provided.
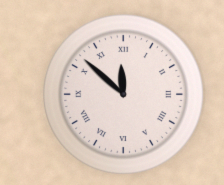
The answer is 11:52
